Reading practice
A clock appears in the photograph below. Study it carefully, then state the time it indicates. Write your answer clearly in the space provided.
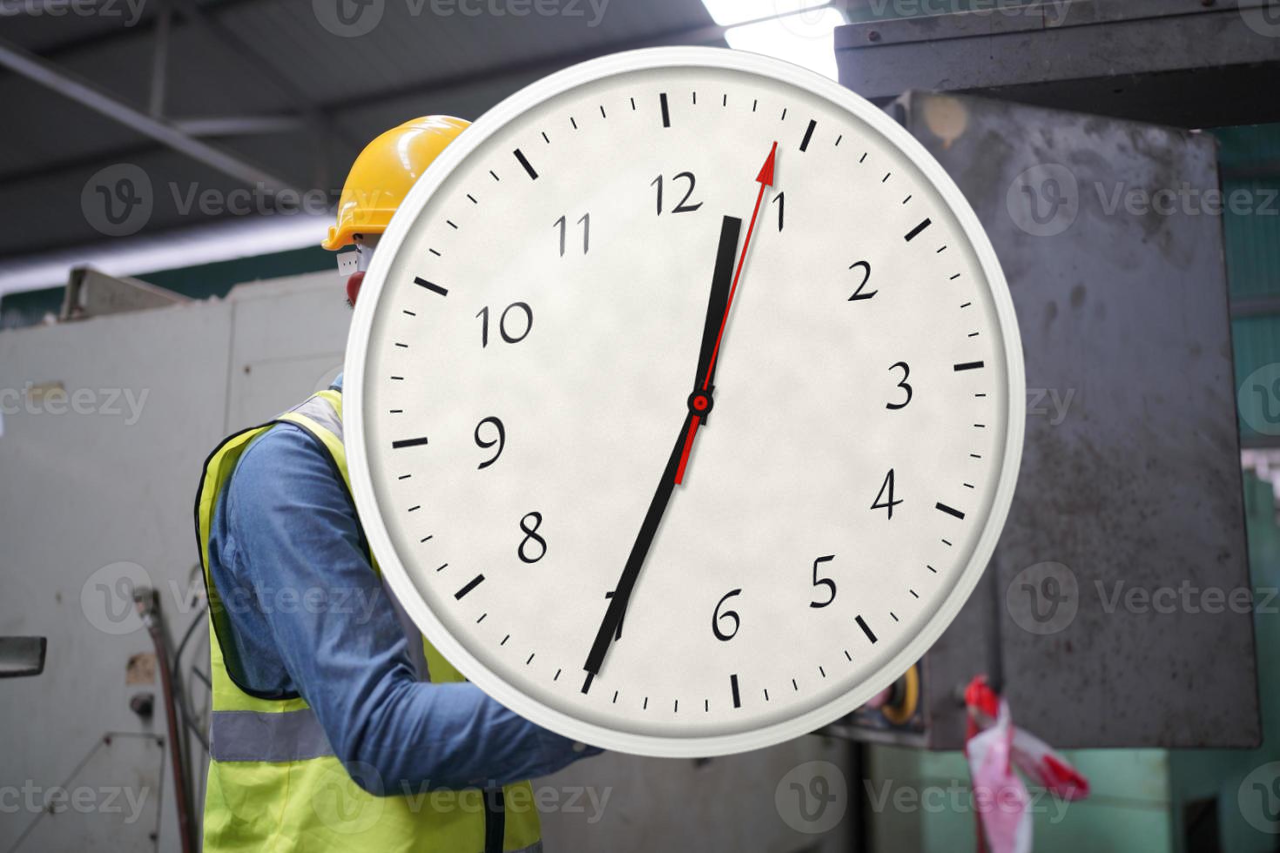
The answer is 12:35:04
